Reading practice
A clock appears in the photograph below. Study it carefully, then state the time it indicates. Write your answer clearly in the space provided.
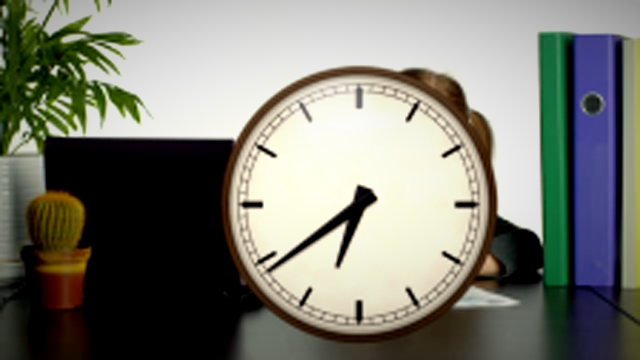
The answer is 6:39
